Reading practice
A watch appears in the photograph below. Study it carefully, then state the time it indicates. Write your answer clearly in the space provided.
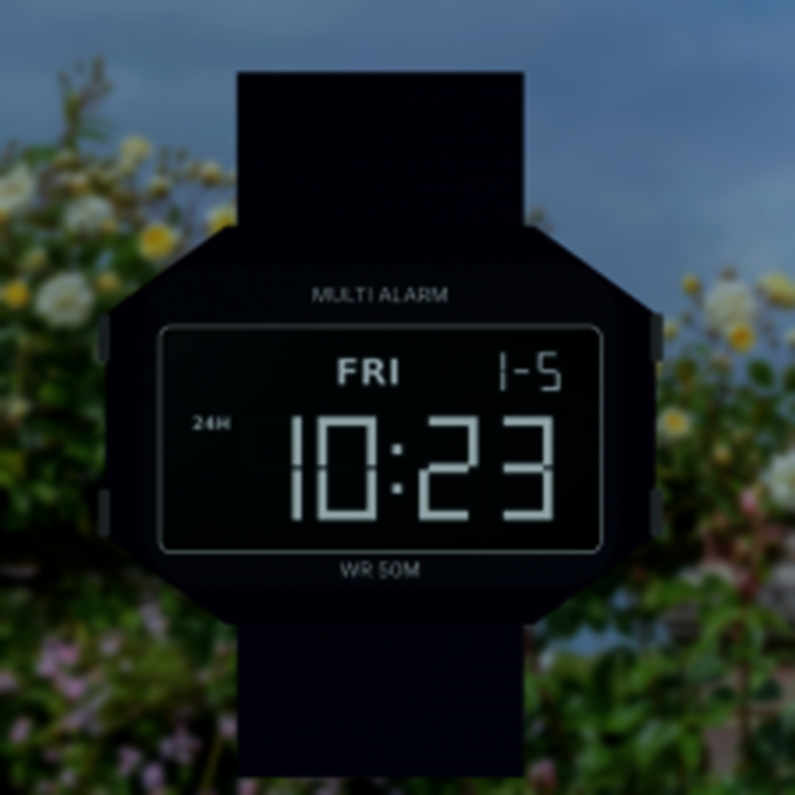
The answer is 10:23
